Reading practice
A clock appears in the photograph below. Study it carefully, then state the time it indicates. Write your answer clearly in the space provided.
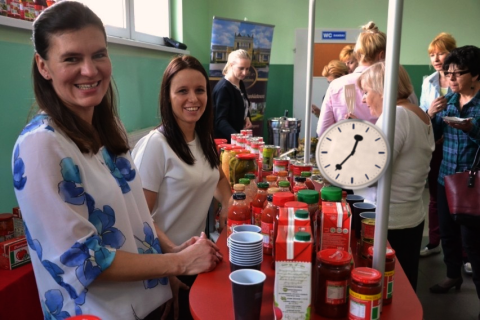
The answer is 12:37
